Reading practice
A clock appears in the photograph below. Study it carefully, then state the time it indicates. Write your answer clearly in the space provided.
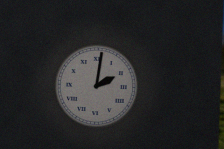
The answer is 2:01
